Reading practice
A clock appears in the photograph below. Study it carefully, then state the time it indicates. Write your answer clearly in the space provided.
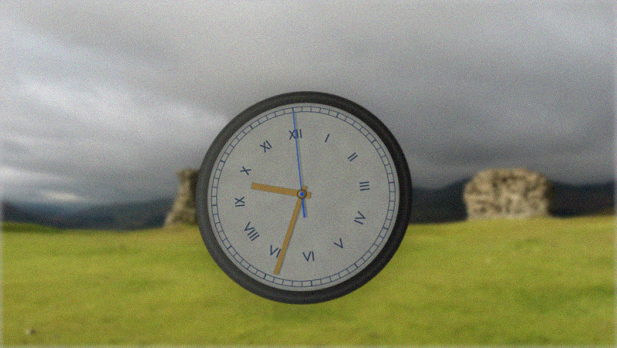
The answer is 9:34:00
